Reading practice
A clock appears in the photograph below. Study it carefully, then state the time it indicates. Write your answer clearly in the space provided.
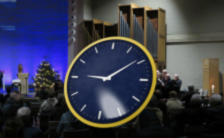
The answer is 9:09
